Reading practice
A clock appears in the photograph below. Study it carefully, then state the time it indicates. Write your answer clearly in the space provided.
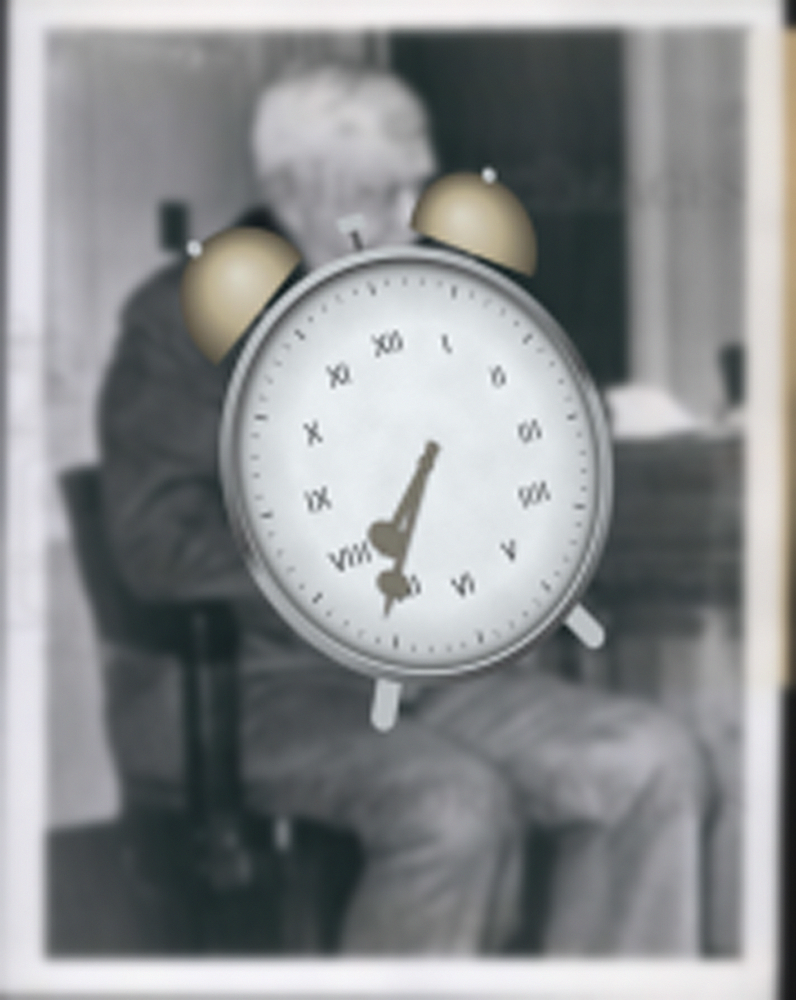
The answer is 7:36
